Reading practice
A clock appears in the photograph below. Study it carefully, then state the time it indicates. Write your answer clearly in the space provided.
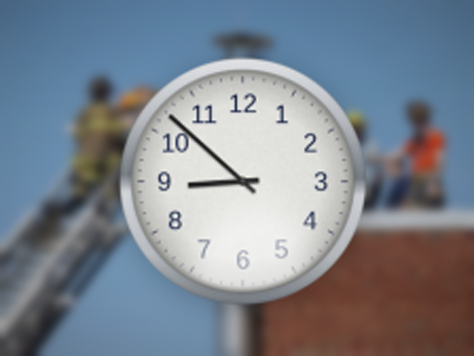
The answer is 8:52
